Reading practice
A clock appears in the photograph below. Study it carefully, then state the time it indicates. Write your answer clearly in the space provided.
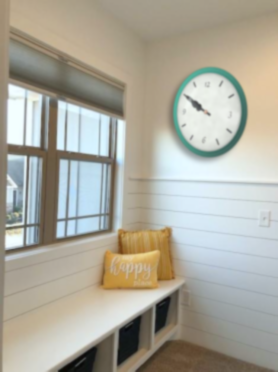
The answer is 9:50
